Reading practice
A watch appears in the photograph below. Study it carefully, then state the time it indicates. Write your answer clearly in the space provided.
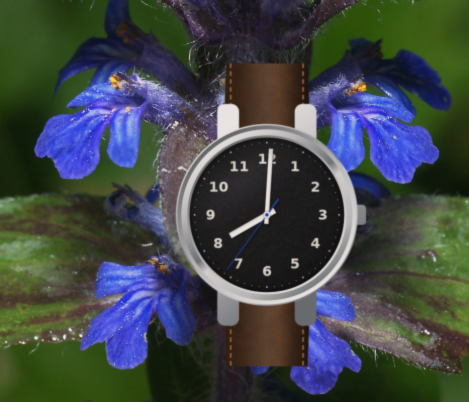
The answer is 8:00:36
